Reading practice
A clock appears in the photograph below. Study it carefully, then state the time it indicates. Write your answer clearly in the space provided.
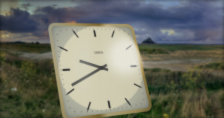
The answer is 9:41
